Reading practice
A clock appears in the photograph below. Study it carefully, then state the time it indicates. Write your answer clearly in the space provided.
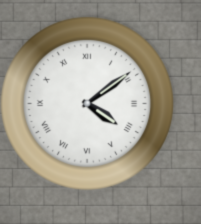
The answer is 4:09
